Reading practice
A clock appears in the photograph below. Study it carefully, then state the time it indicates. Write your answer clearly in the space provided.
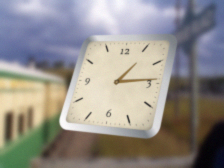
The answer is 1:14
